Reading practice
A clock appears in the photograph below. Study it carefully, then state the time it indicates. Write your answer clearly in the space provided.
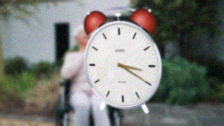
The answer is 3:20
